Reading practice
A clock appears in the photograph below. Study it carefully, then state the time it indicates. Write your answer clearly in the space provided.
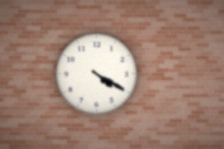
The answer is 4:20
